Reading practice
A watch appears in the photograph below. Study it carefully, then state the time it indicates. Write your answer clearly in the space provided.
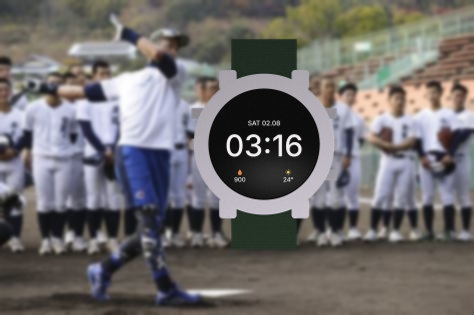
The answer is 3:16
